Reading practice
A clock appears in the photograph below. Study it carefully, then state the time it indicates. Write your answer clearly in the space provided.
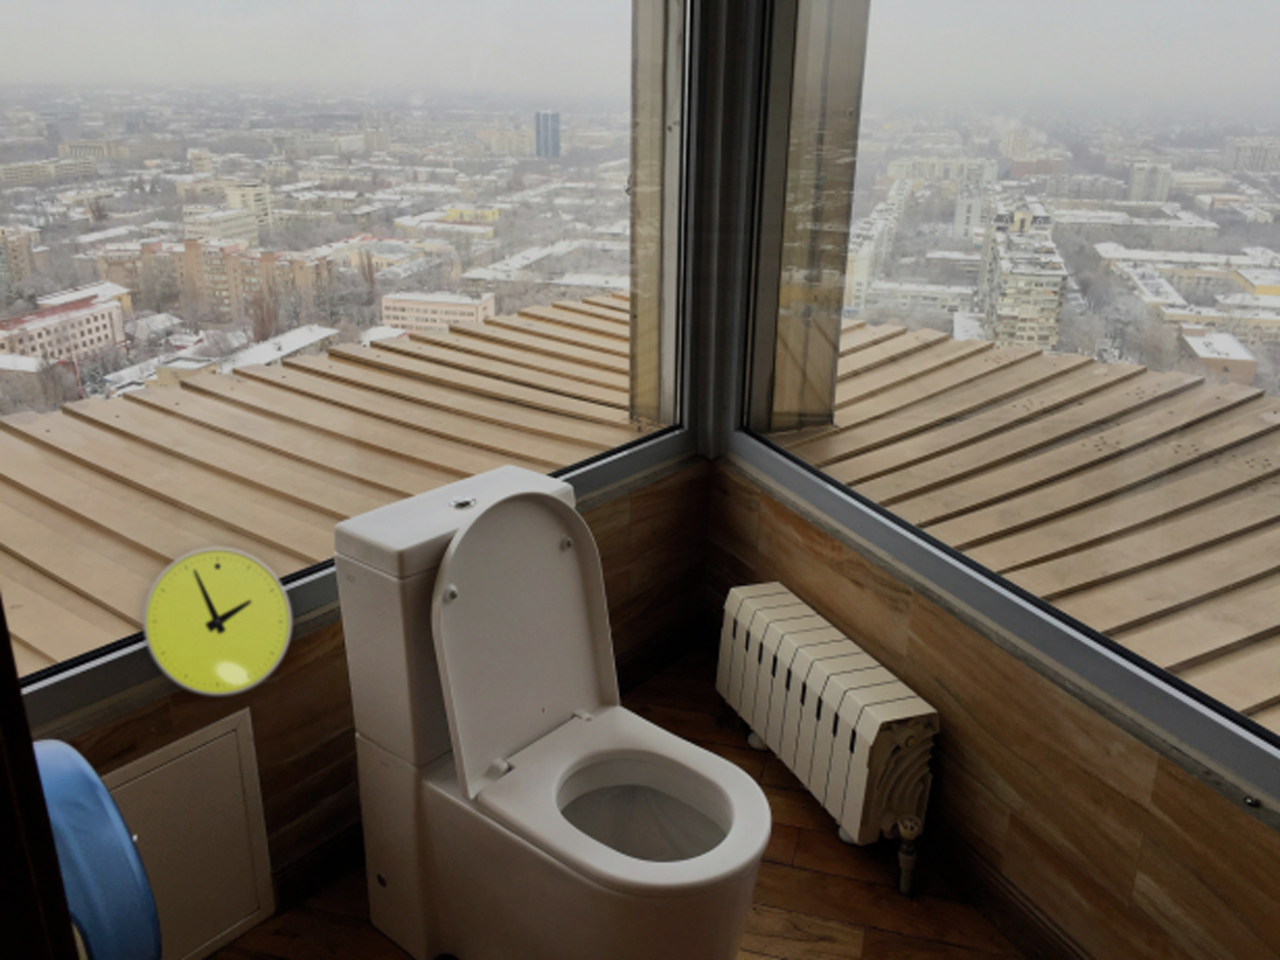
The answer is 1:56
